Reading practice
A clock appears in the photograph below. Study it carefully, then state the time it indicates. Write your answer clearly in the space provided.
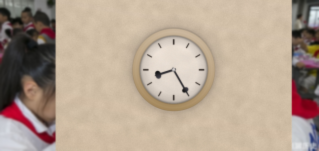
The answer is 8:25
